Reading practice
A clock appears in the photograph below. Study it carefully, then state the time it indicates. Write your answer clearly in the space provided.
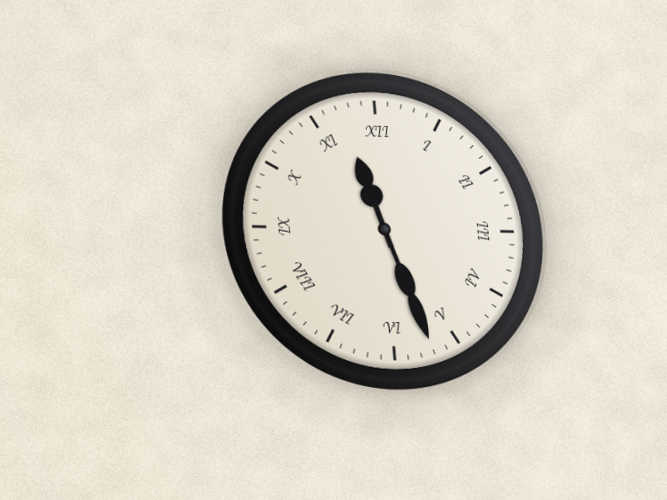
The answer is 11:27
